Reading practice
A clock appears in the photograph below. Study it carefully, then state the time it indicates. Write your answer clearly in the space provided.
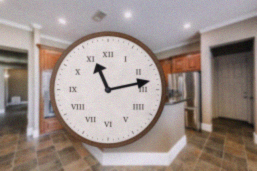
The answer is 11:13
